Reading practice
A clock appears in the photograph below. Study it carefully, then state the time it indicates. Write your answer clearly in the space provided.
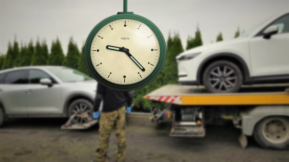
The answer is 9:23
